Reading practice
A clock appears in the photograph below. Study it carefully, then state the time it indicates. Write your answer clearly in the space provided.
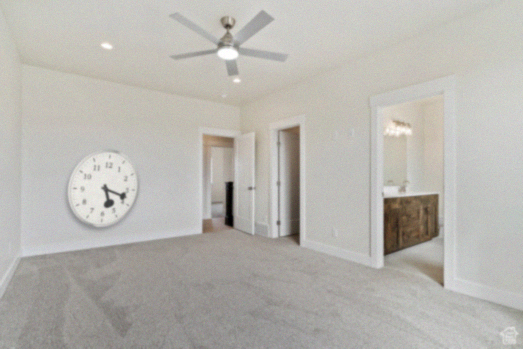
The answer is 5:18
